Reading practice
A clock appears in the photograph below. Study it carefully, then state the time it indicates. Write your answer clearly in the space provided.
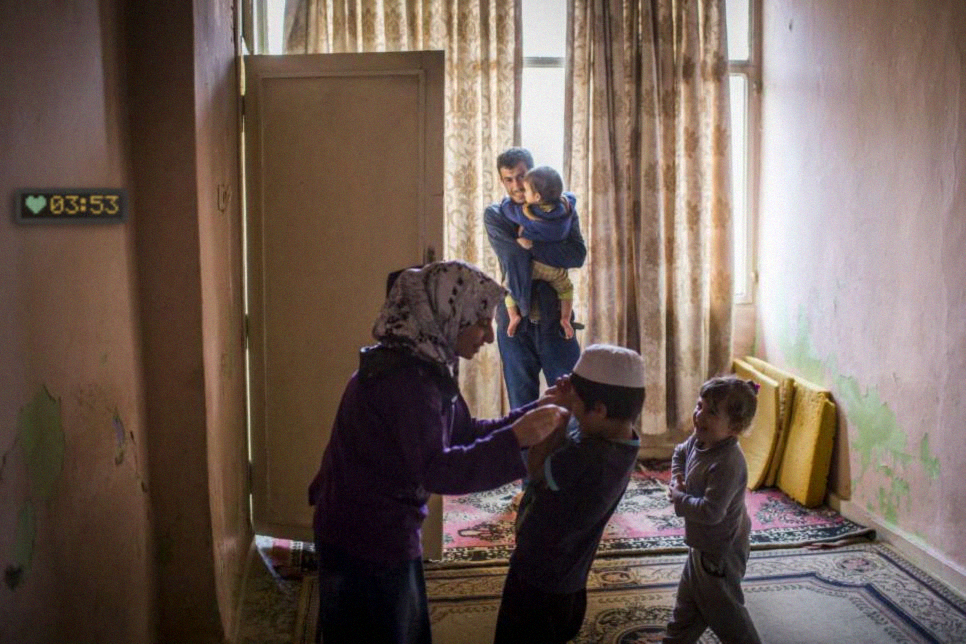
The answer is 3:53
